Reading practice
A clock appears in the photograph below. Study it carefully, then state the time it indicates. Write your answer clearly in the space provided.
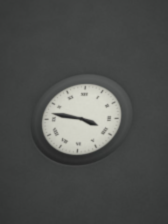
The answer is 3:47
